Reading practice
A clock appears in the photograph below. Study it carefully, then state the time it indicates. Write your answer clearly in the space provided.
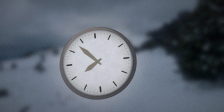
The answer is 7:53
